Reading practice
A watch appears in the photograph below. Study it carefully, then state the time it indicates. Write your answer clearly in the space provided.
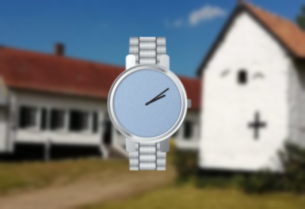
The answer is 2:09
